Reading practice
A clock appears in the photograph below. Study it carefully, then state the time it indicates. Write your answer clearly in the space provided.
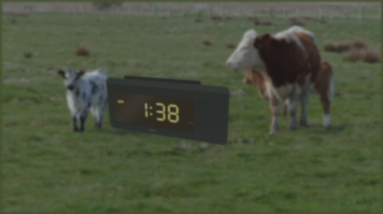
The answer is 1:38
